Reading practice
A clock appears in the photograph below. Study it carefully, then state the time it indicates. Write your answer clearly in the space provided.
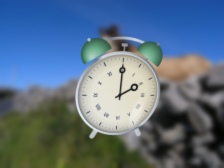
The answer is 2:00
